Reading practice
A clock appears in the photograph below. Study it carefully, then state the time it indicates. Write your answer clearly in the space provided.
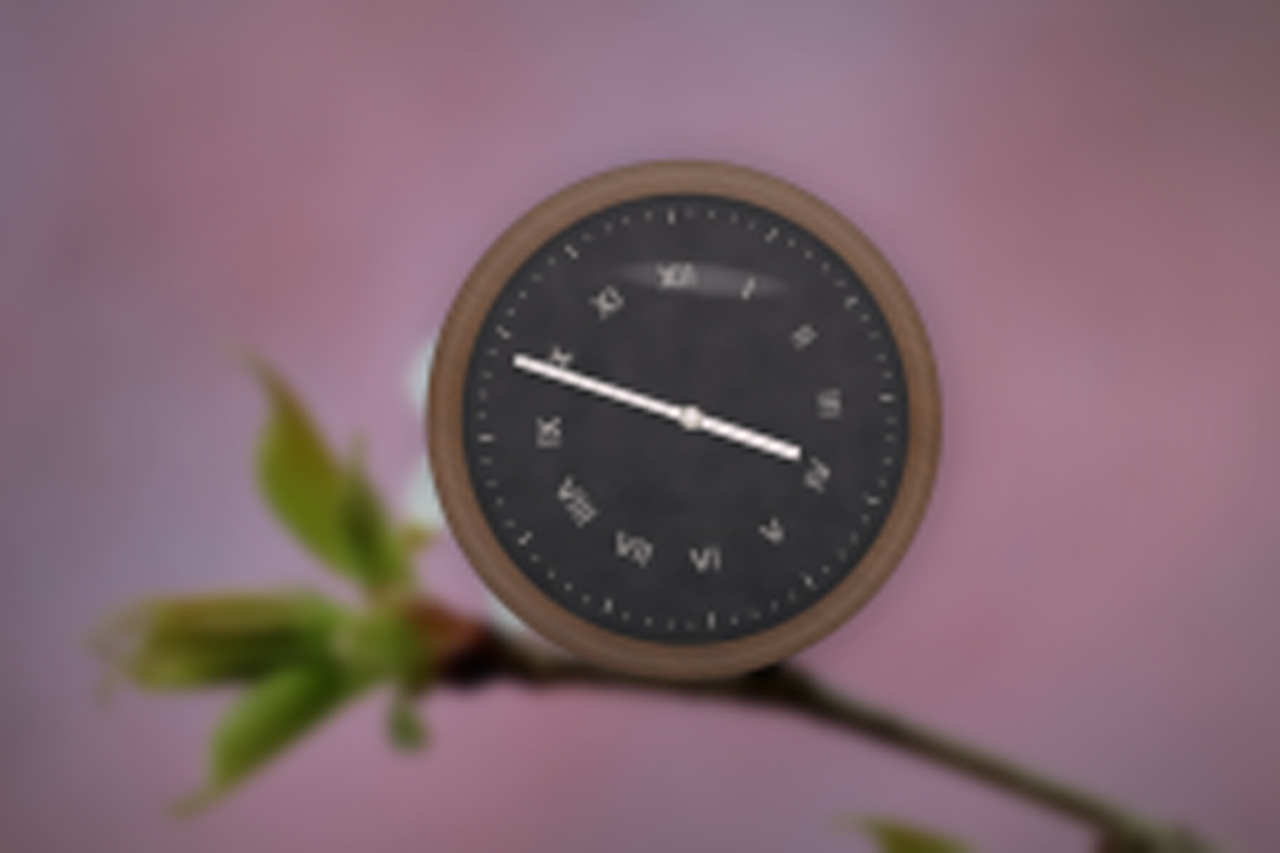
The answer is 3:49
